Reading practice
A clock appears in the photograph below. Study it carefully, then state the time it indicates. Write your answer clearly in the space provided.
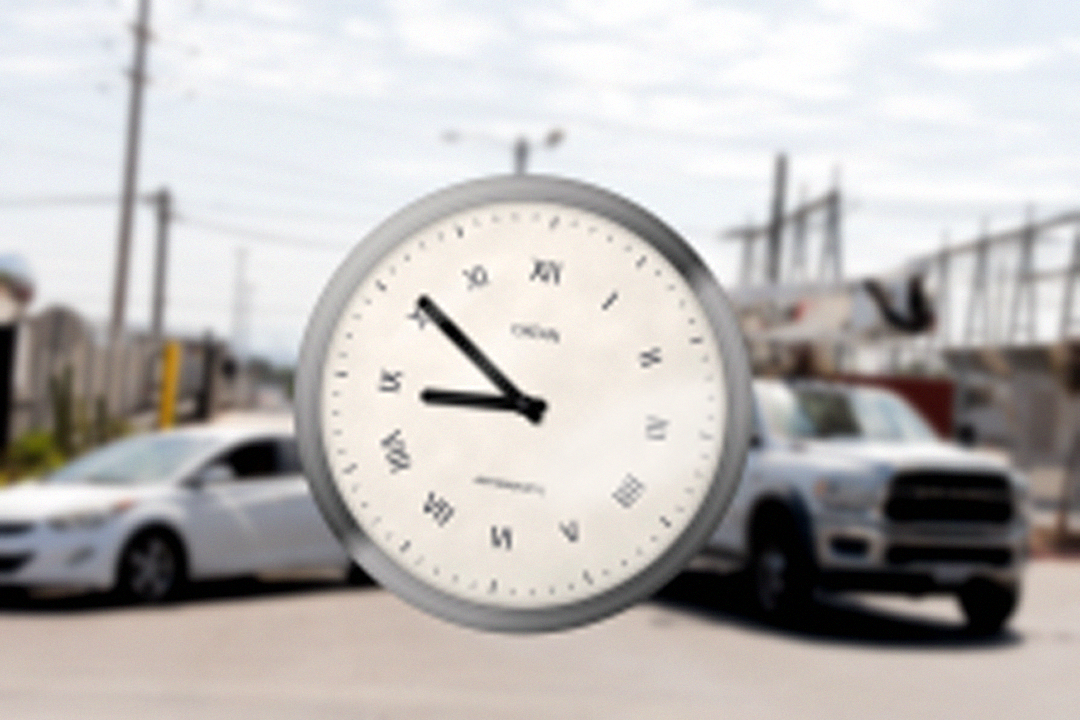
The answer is 8:51
